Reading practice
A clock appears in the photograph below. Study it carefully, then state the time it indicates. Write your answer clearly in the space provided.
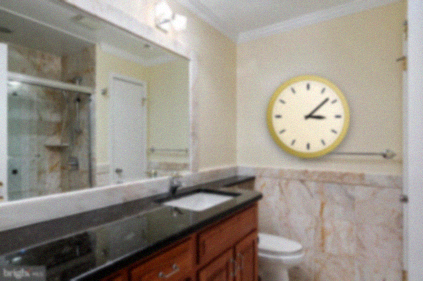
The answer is 3:08
